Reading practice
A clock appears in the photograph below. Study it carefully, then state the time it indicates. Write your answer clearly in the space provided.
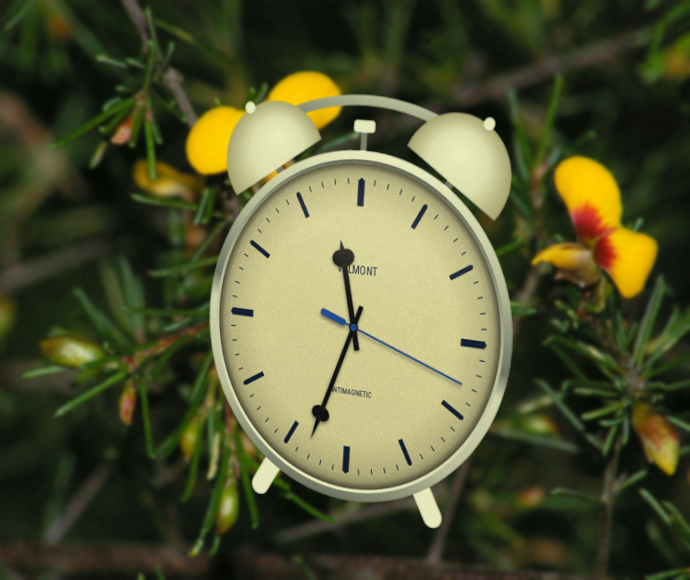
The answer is 11:33:18
